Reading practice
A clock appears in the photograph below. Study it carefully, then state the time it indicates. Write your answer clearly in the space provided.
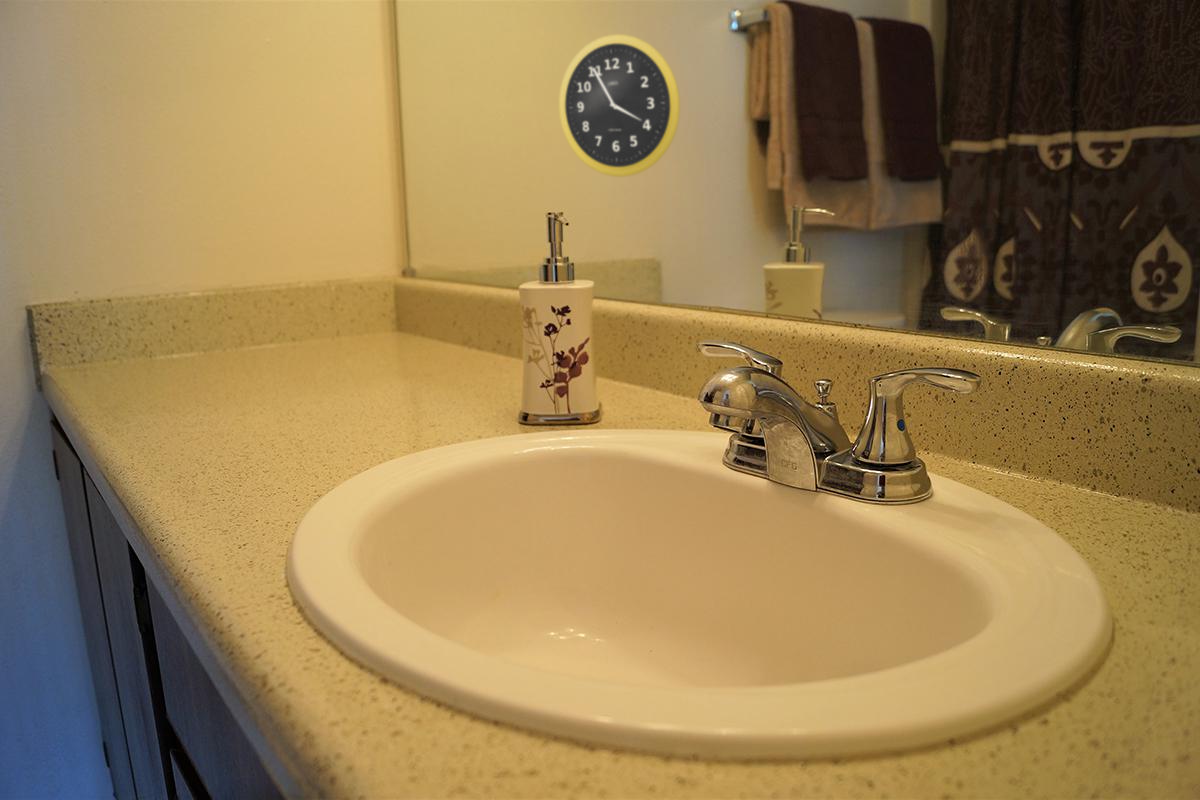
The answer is 3:55
